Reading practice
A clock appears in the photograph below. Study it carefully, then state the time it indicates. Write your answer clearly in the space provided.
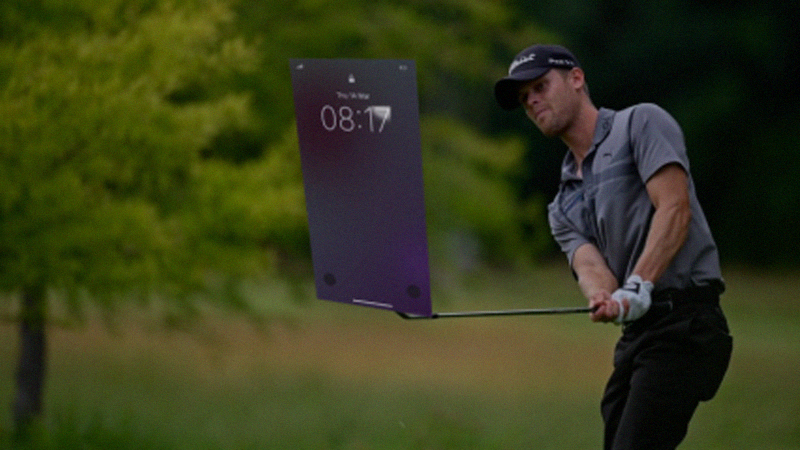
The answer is 8:17
